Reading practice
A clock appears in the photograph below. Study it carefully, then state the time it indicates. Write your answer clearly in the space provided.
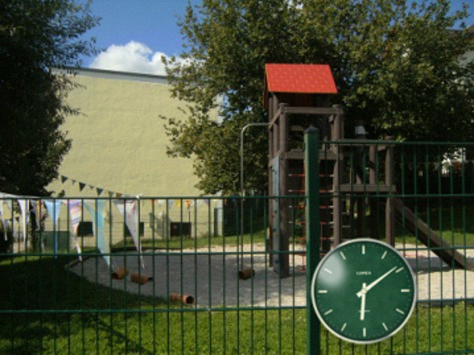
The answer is 6:09
